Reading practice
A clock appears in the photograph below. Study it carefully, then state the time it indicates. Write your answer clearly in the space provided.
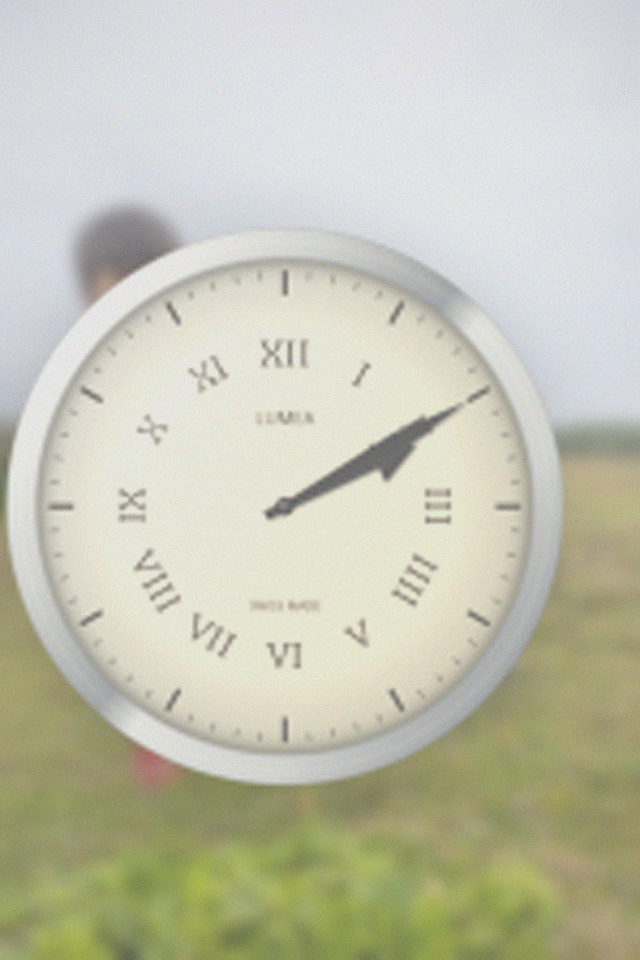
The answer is 2:10
